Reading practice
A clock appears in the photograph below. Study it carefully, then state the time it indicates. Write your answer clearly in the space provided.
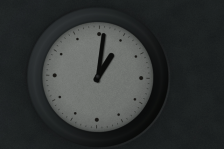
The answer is 1:01
